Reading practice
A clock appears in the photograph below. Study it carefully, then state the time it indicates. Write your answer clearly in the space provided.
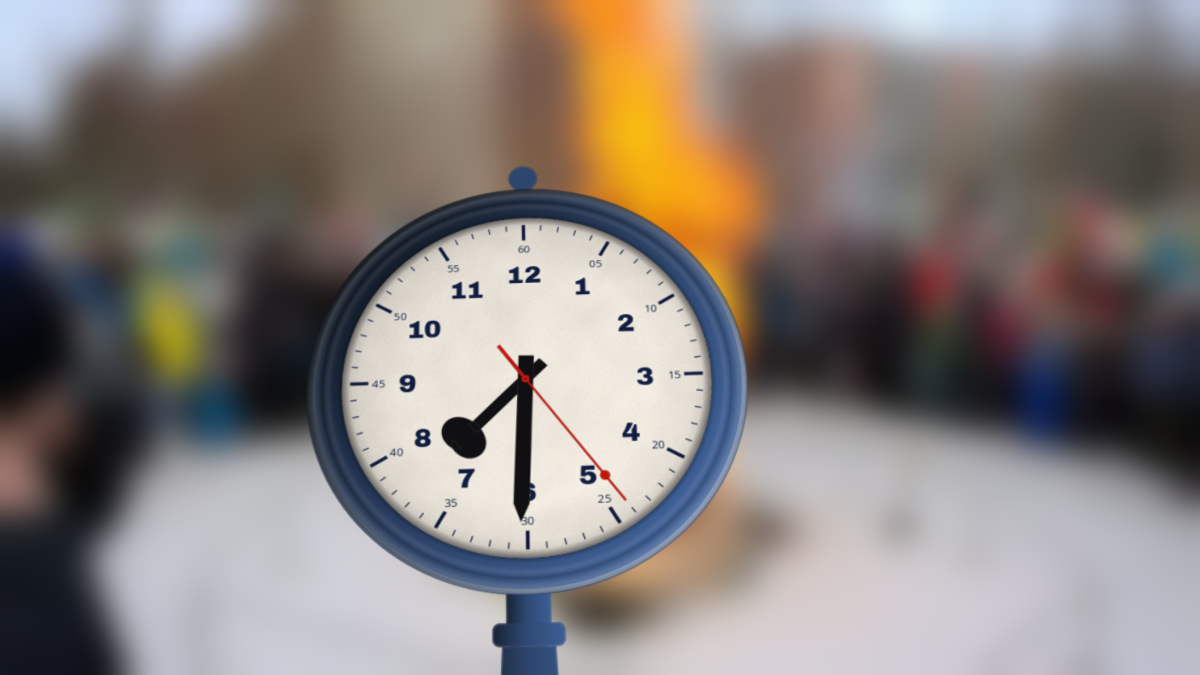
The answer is 7:30:24
